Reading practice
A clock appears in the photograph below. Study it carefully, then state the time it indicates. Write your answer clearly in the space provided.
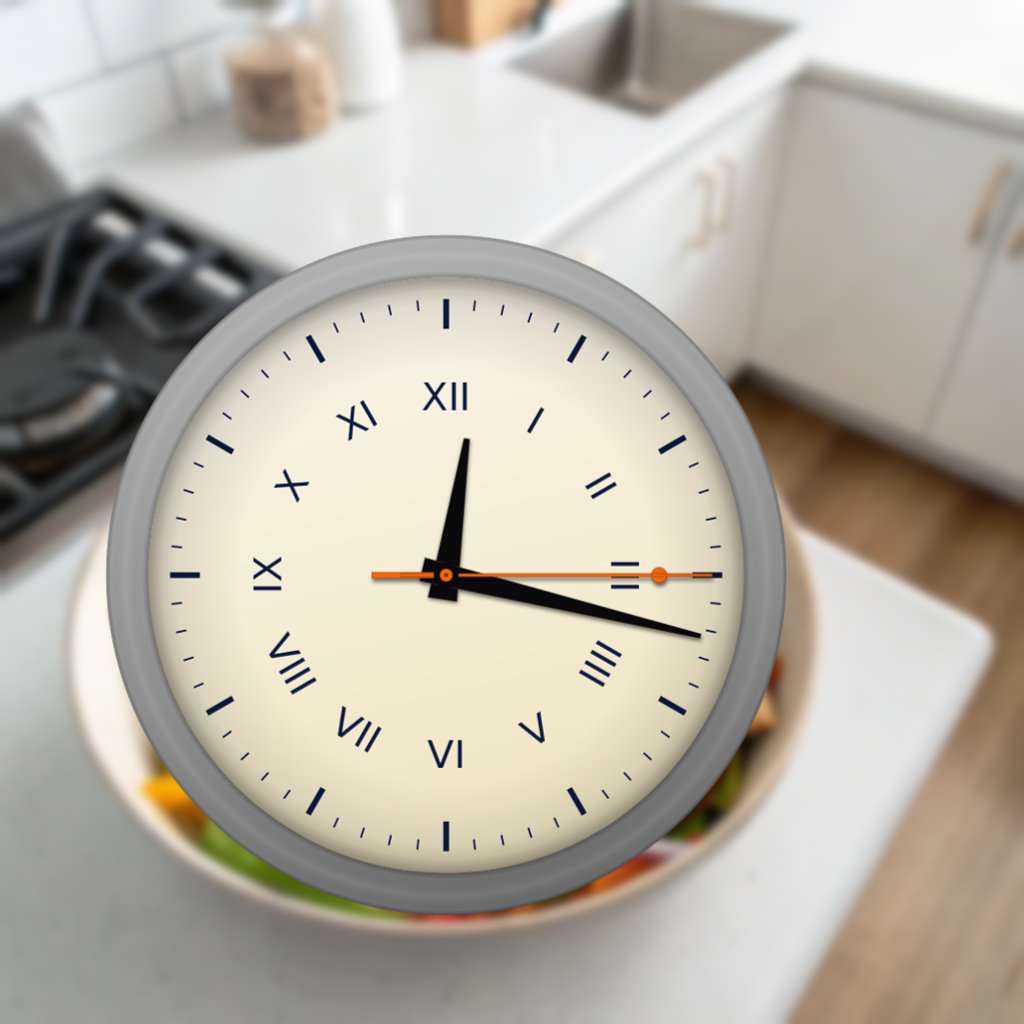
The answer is 12:17:15
